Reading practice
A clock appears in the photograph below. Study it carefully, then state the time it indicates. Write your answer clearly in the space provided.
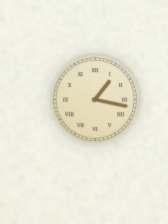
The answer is 1:17
